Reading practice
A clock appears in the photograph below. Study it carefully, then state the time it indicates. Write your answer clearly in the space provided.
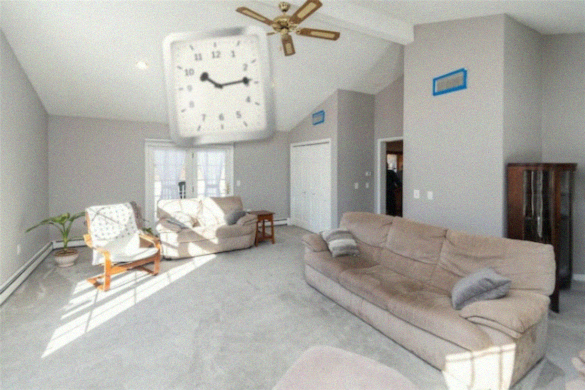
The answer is 10:14
